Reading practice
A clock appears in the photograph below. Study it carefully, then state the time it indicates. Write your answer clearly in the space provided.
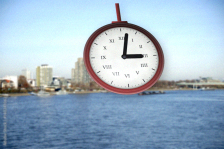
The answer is 3:02
